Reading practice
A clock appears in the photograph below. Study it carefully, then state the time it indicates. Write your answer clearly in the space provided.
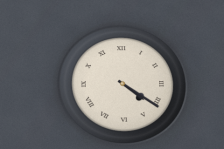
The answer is 4:21
